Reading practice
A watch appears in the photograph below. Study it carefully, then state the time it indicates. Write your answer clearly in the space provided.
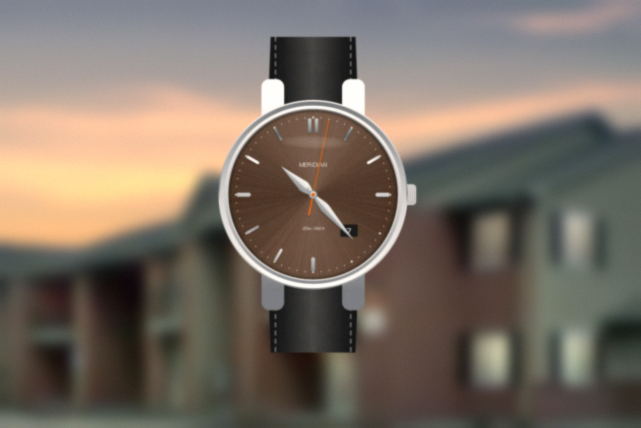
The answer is 10:23:02
